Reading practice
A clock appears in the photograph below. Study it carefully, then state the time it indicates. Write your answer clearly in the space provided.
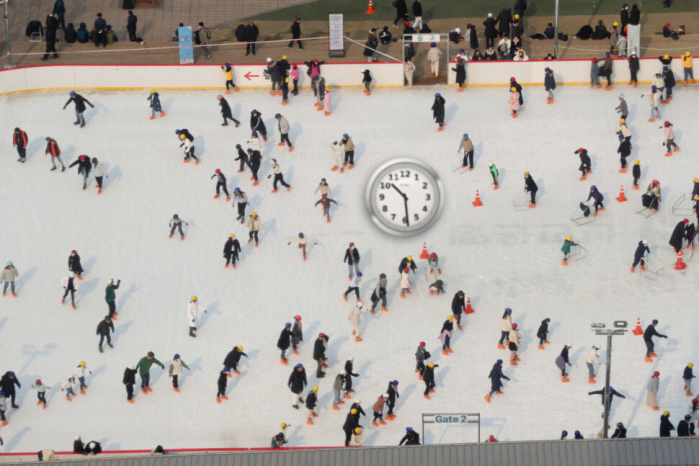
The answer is 10:29
